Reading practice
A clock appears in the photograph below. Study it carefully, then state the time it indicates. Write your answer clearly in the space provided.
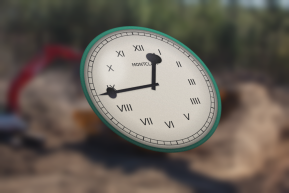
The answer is 12:44
